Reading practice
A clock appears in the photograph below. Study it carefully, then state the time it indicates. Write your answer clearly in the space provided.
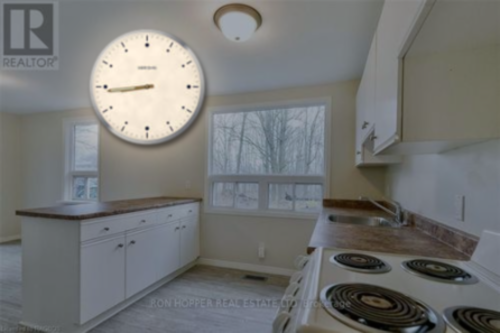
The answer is 8:44
